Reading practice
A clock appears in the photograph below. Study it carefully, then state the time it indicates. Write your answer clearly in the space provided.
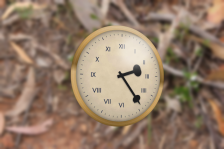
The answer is 2:24
